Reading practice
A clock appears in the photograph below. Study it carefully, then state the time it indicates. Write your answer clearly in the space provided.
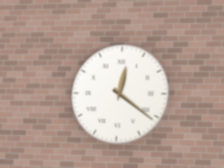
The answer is 12:21
